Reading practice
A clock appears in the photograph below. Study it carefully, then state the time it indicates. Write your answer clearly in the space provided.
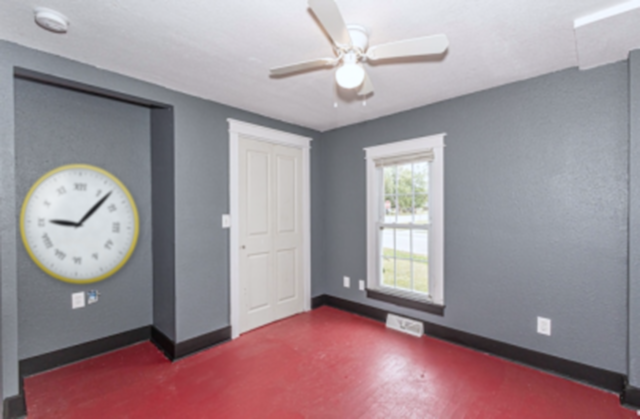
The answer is 9:07
